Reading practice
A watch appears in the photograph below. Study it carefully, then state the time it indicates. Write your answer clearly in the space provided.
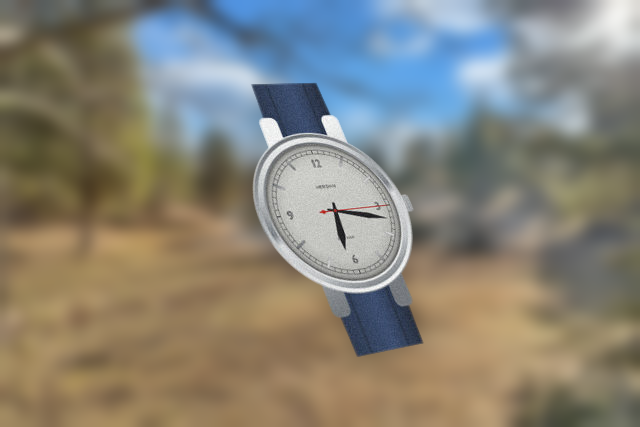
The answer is 6:17:15
